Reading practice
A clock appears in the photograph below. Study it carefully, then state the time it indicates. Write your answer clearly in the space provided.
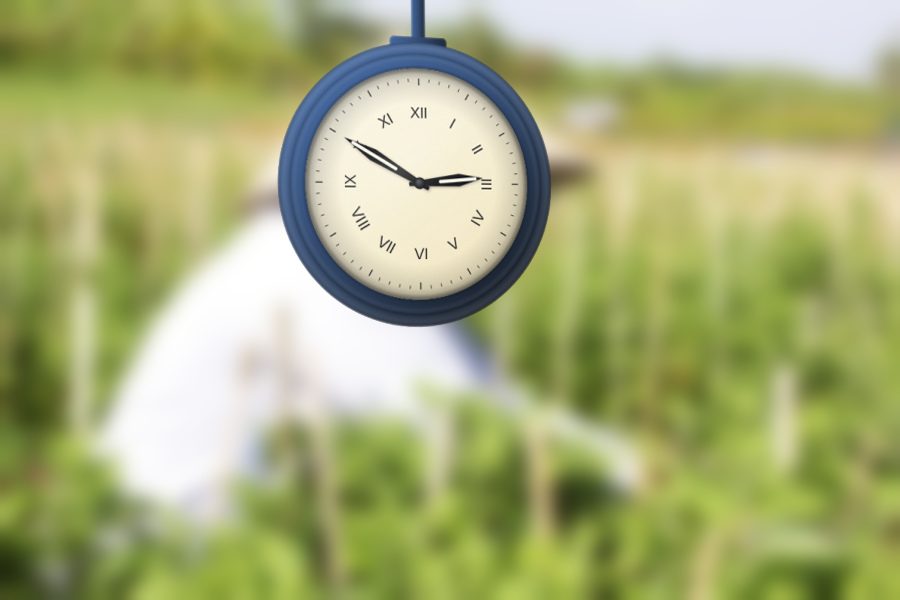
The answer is 2:50
